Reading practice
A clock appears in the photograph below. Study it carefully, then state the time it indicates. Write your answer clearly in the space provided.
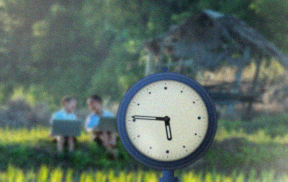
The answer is 5:46
